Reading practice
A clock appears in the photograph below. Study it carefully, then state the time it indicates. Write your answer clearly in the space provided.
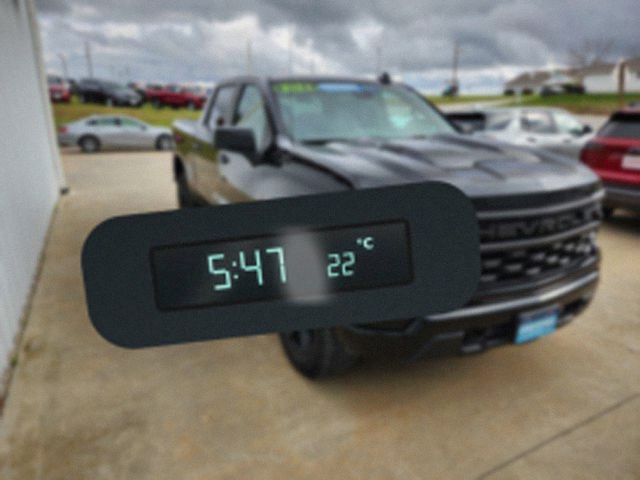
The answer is 5:47
